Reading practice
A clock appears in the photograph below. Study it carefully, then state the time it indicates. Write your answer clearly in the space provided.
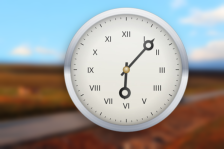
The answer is 6:07
